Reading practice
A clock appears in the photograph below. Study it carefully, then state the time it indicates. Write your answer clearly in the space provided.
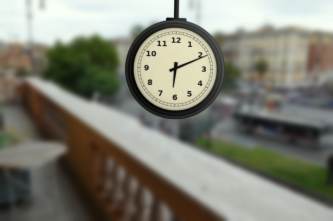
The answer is 6:11
